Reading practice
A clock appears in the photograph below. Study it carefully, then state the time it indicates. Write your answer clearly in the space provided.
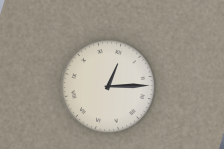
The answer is 12:12
